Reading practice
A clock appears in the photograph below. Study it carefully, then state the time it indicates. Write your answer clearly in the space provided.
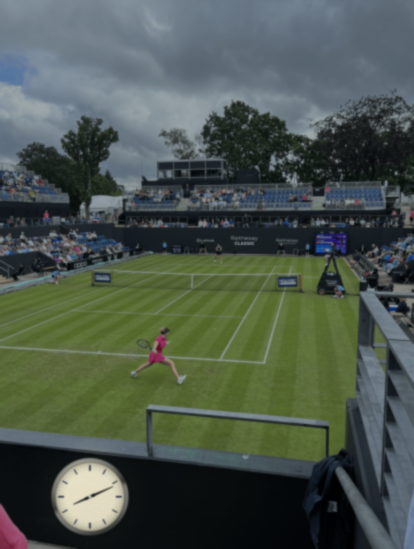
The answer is 8:11
